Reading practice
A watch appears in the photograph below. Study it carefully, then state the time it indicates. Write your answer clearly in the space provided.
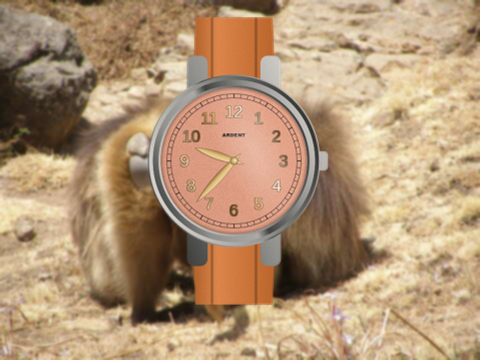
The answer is 9:37
